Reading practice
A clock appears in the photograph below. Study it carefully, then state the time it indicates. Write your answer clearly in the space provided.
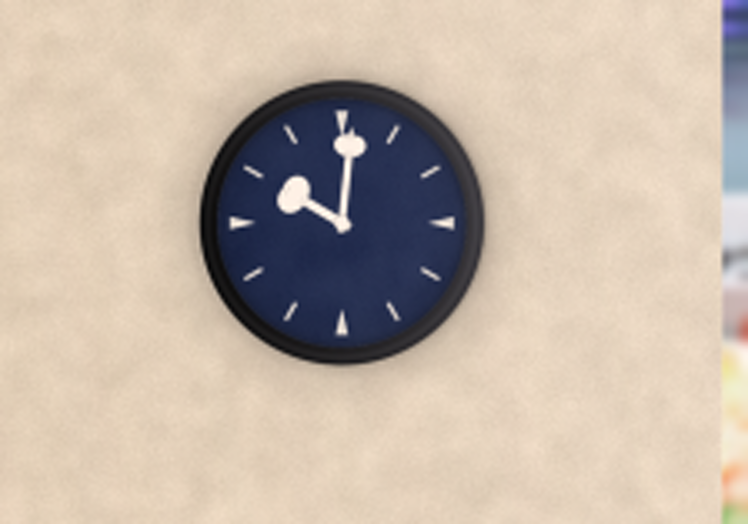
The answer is 10:01
